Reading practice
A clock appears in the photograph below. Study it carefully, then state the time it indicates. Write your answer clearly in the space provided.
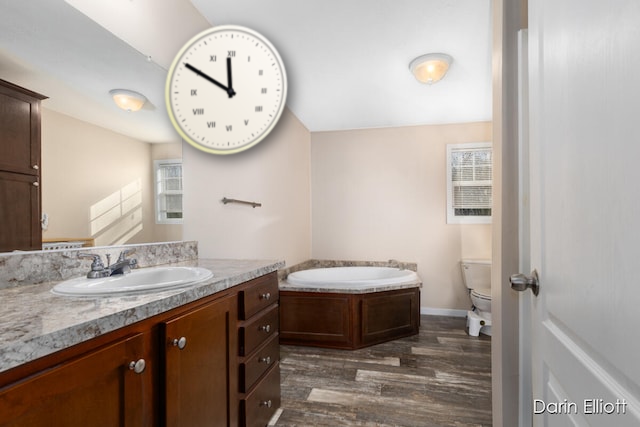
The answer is 11:50
